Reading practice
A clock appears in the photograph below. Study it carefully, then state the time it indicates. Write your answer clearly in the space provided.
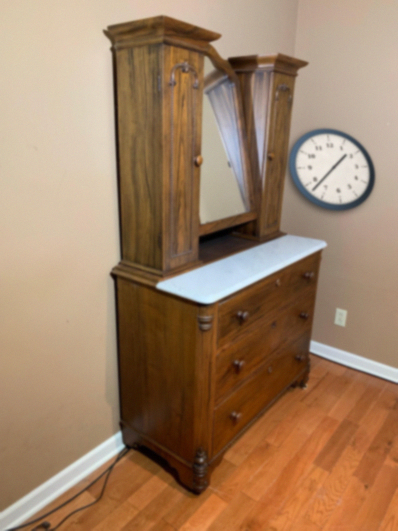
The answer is 1:38
